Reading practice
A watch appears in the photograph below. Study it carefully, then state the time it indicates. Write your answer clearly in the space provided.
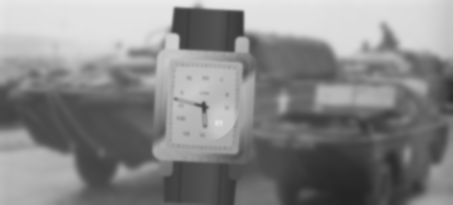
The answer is 5:47
